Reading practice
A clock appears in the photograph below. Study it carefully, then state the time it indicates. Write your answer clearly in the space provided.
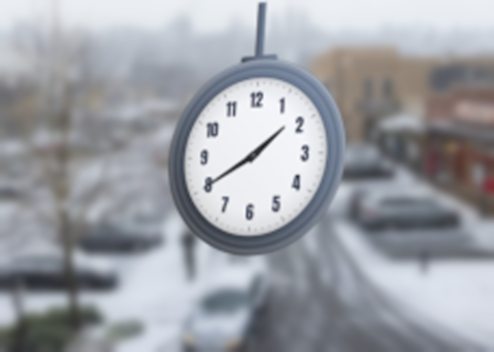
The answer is 1:40
